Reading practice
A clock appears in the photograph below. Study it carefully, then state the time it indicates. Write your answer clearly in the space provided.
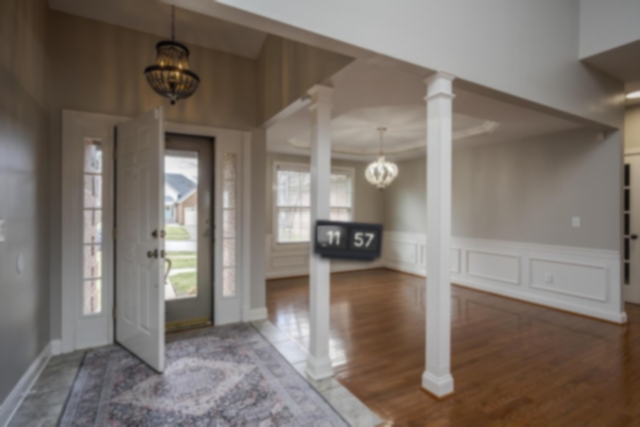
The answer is 11:57
